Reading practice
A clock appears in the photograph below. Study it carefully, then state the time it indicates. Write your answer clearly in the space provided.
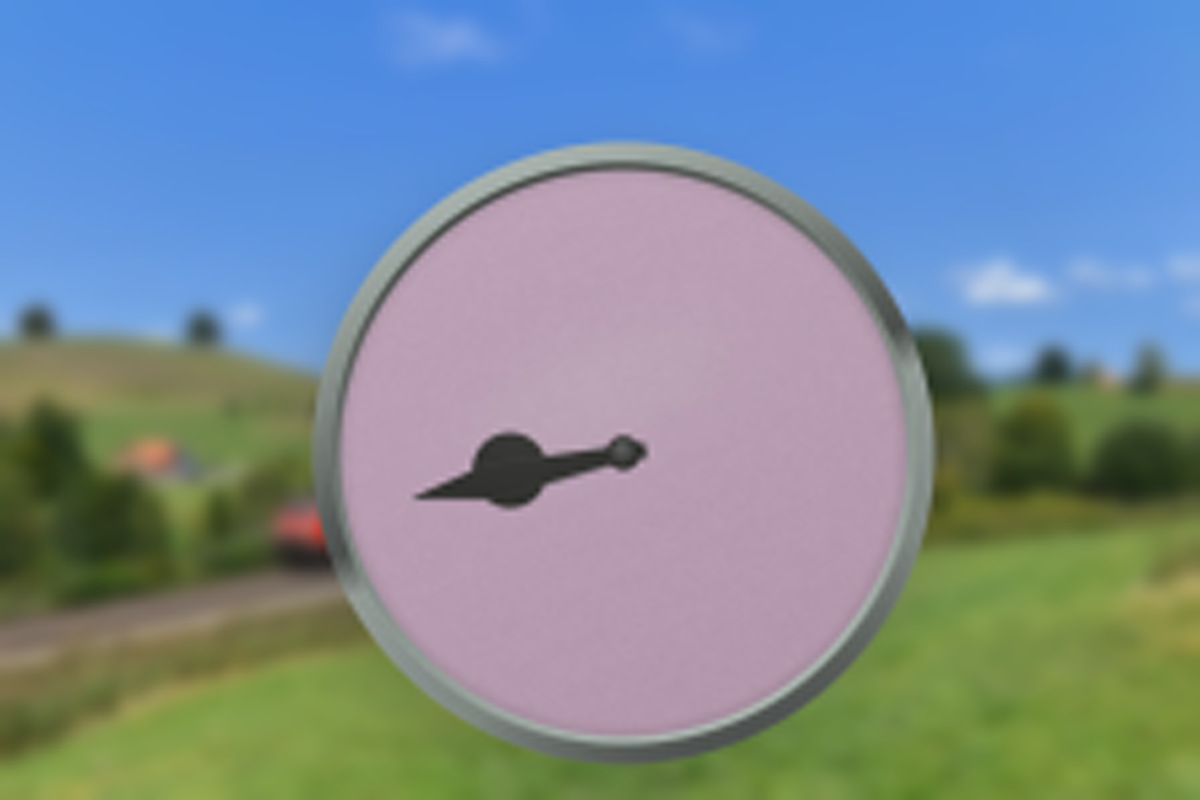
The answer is 8:43
